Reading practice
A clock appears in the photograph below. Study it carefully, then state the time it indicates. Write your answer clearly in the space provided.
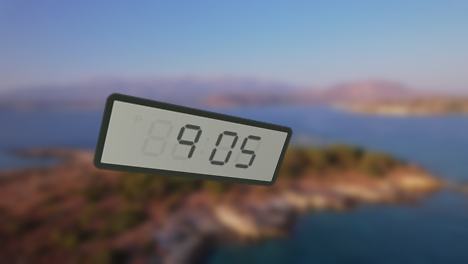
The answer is 9:05
